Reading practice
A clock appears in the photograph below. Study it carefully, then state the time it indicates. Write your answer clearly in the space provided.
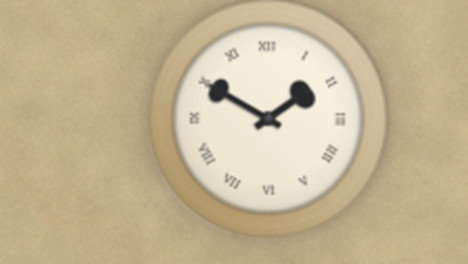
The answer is 1:50
